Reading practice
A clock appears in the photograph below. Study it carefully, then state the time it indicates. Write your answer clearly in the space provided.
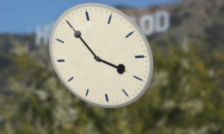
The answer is 3:55
